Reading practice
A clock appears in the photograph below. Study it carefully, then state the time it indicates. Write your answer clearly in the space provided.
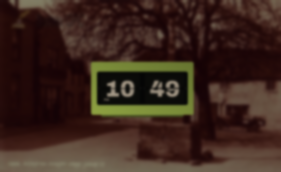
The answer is 10:49
